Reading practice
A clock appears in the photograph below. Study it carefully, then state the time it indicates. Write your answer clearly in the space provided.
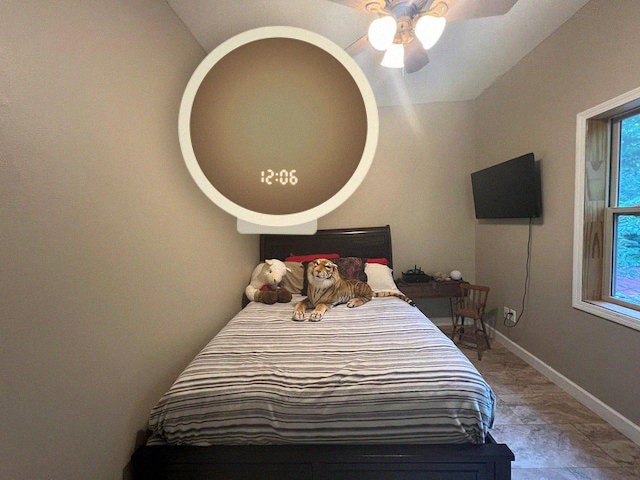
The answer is 12:06
